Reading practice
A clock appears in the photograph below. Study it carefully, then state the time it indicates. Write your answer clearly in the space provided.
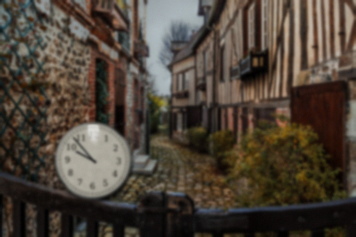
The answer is 9:53
